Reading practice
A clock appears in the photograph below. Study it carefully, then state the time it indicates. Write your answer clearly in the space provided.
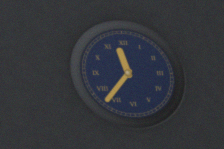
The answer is 11:37
